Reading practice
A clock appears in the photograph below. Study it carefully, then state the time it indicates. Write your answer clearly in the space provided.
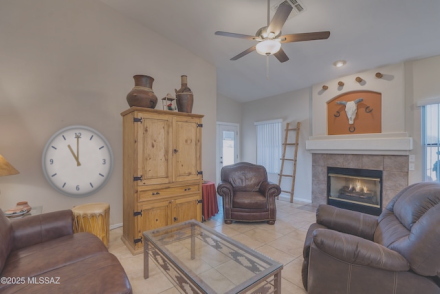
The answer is 11:00
